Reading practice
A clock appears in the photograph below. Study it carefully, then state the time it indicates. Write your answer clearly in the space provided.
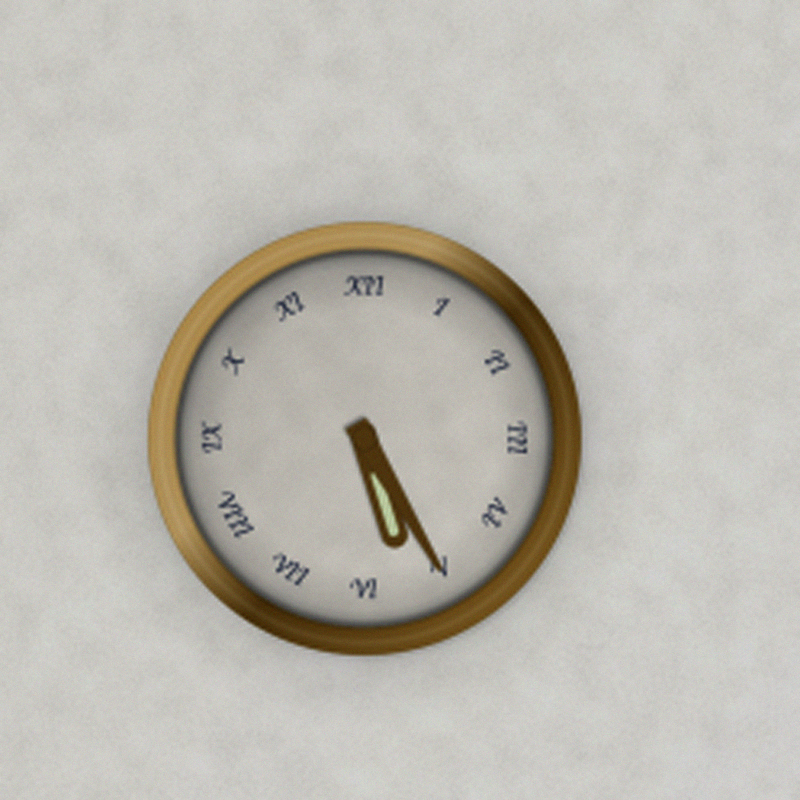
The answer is 5:25
